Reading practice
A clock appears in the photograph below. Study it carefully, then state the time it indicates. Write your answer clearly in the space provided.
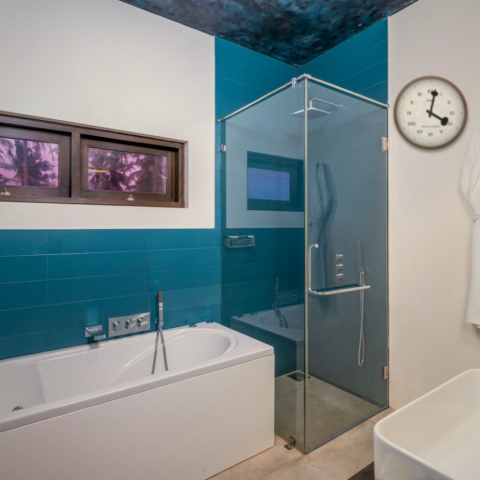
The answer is 4:02
